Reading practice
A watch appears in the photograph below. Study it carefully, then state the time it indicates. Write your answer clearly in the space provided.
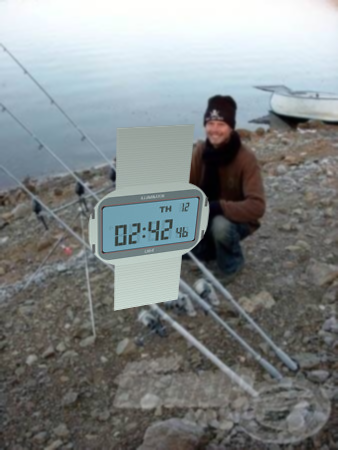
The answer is 2:42:46
